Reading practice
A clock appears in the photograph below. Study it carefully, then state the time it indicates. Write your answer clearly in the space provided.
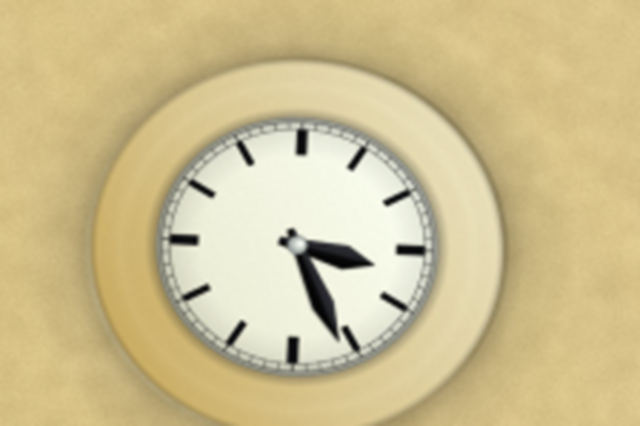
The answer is 3:26
